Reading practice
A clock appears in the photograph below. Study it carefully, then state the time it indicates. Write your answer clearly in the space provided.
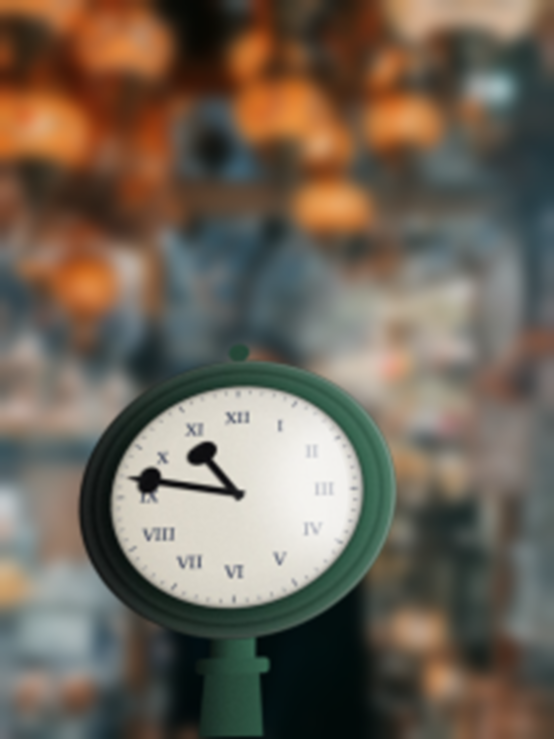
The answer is 10:47
